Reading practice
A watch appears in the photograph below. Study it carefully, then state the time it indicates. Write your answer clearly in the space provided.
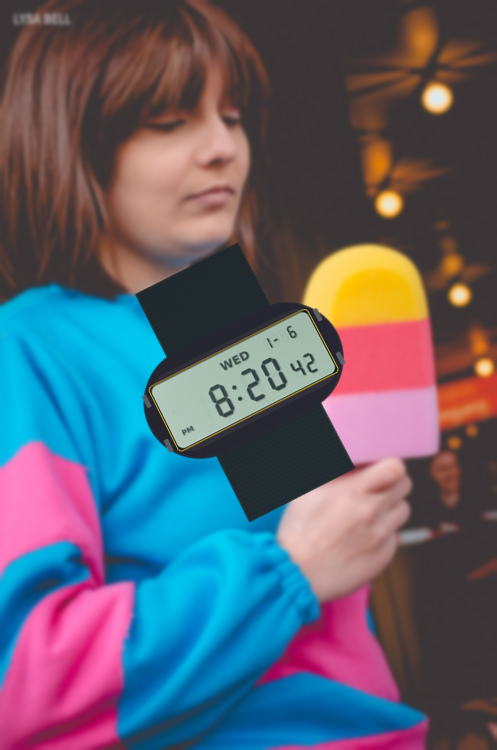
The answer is 8:20:42
